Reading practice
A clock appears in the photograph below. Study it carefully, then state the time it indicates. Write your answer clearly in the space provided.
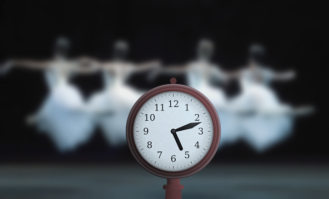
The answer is 5:12
